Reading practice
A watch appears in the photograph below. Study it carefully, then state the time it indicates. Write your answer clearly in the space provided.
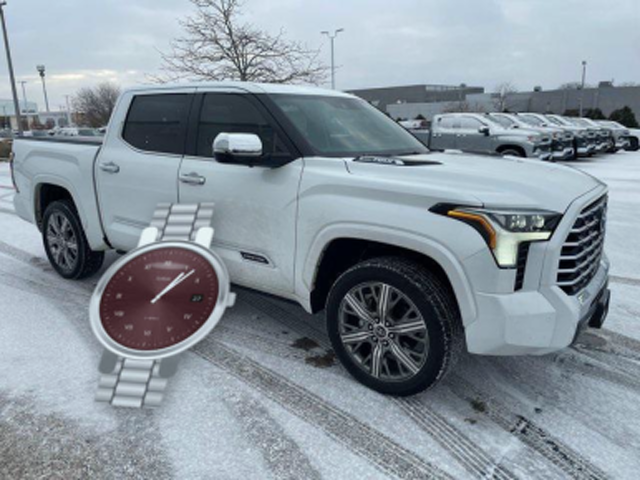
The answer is 1:07
